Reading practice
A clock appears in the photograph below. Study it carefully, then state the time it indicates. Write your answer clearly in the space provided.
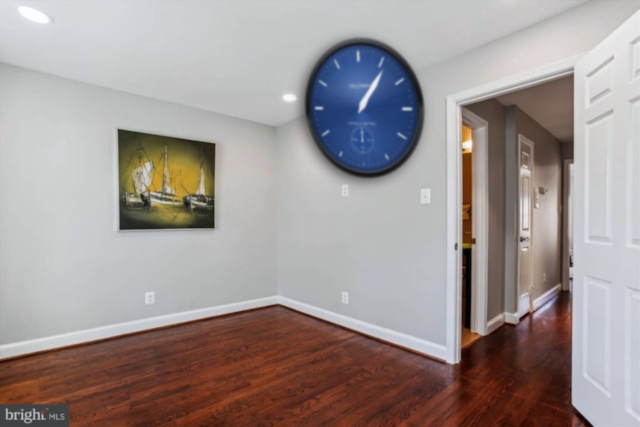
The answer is 1:06
